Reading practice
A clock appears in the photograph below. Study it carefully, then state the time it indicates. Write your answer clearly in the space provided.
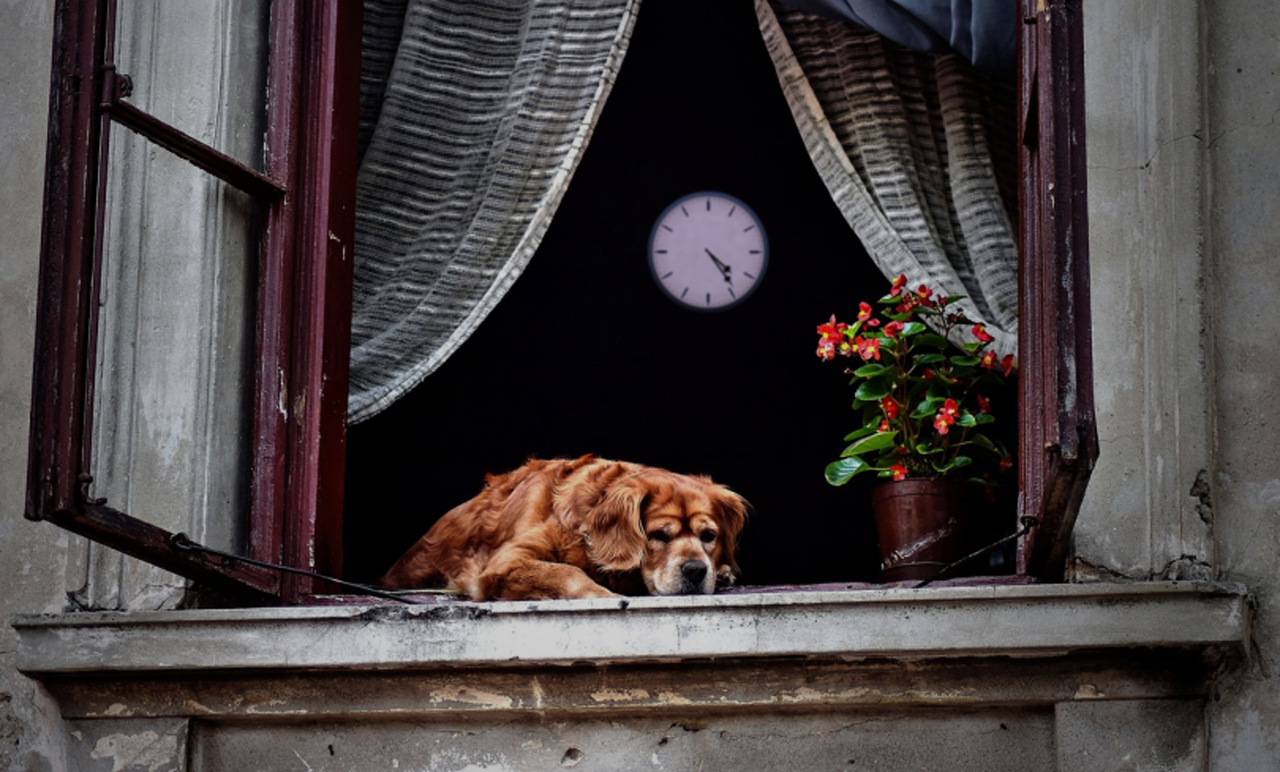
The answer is 4:24
